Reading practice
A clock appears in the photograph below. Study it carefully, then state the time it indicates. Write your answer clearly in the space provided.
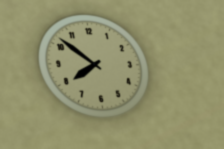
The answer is 7:52
